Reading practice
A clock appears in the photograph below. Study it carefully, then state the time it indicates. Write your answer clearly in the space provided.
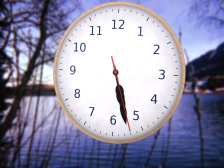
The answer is 5:27:27
